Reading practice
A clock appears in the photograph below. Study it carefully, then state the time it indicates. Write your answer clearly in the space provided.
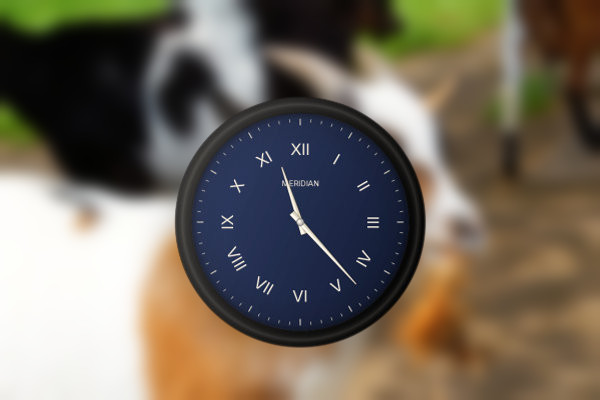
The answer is 11:23
